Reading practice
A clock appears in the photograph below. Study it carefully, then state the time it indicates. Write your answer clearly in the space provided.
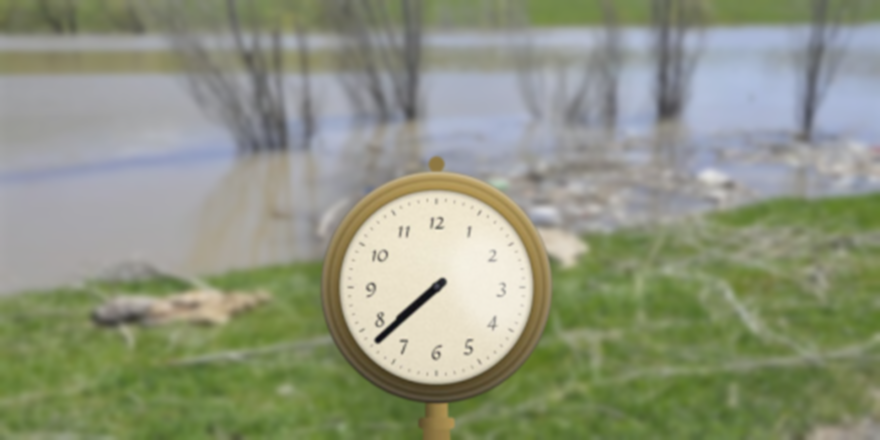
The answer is 7:38
